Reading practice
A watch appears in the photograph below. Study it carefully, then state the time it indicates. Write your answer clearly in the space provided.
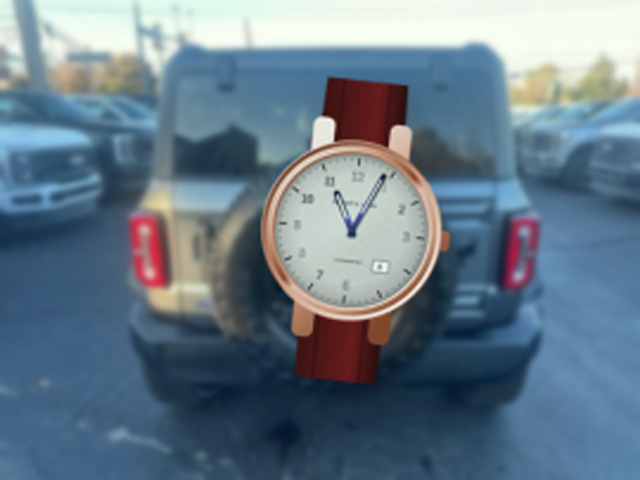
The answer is 11:04
